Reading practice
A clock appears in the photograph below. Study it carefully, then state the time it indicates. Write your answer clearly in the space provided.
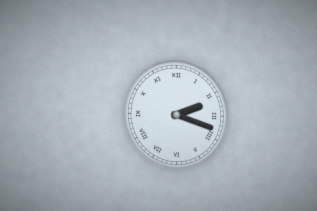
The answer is 2:18
